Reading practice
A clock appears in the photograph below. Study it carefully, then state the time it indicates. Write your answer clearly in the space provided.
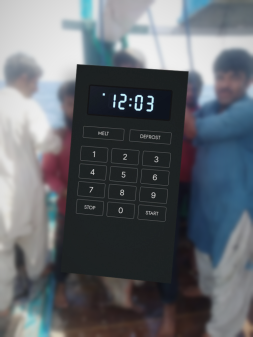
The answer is 12:03
